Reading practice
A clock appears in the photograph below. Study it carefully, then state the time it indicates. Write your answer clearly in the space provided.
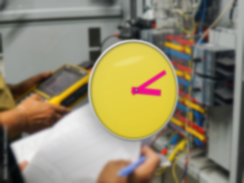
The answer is 3:10
